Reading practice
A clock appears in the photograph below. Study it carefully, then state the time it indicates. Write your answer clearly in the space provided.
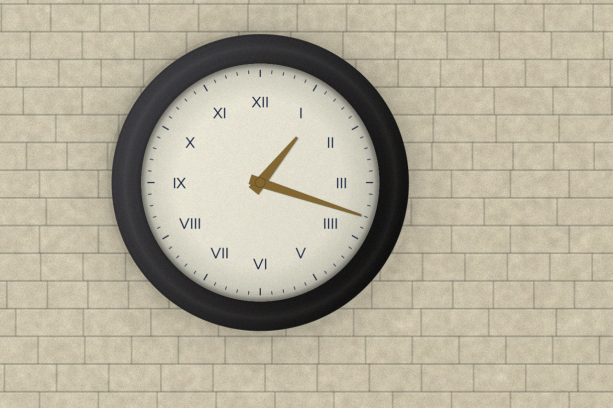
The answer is 1:18
